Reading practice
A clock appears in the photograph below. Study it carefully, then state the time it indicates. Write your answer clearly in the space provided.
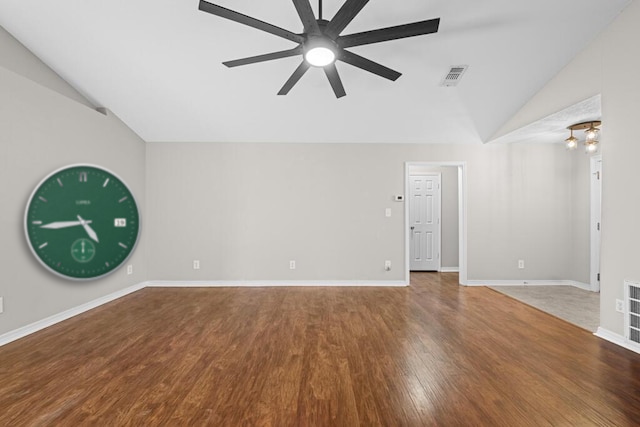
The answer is 4:44
